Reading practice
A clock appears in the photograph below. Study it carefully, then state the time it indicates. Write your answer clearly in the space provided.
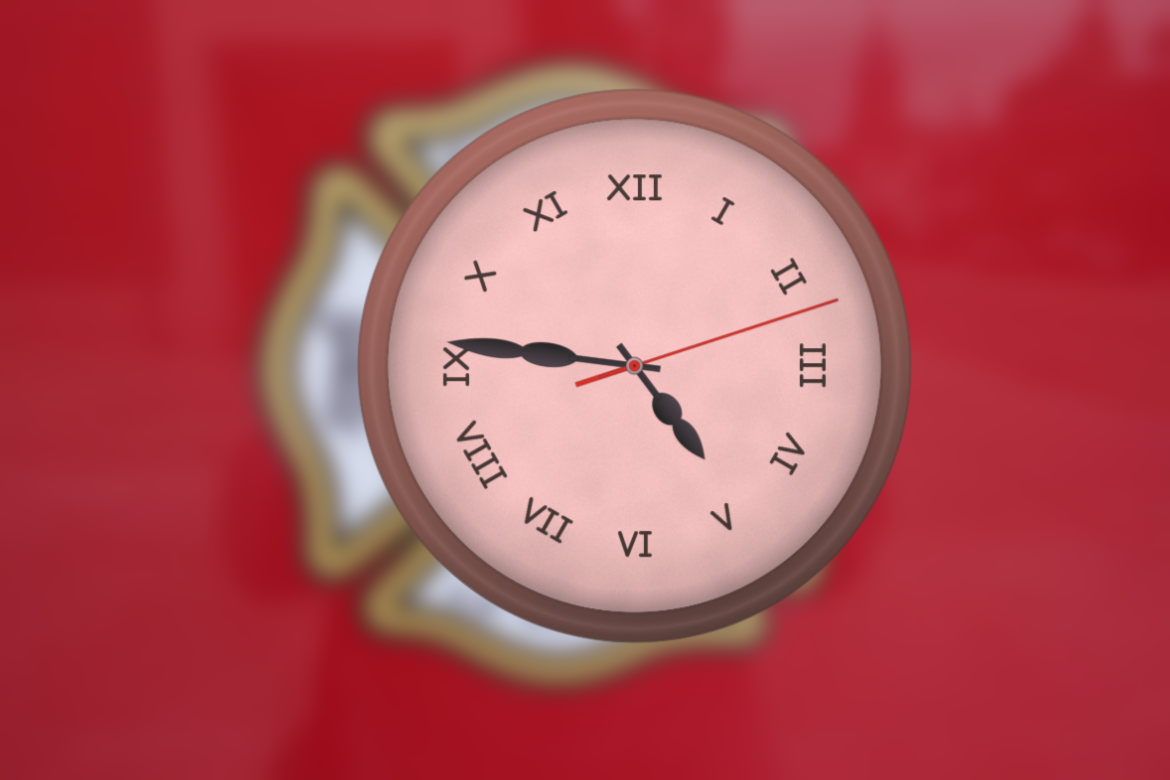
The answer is 4:46:12
